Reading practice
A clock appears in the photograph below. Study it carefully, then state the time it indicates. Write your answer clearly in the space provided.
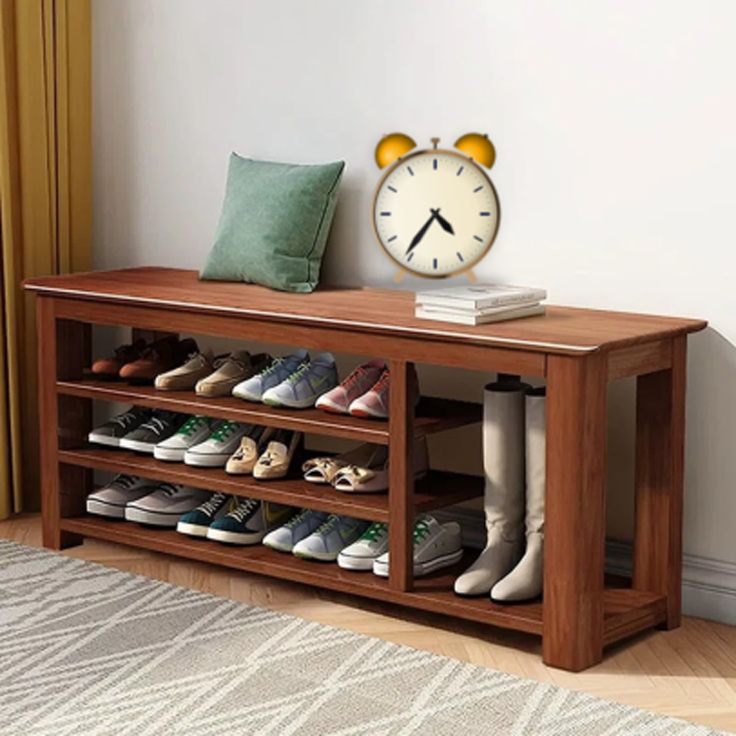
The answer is 4:36
